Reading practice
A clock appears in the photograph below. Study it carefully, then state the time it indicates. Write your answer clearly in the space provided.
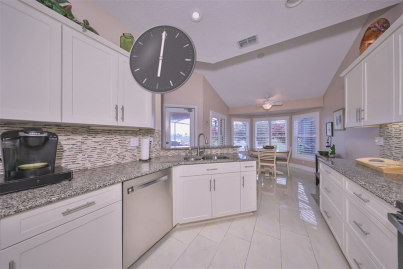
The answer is 6:00
